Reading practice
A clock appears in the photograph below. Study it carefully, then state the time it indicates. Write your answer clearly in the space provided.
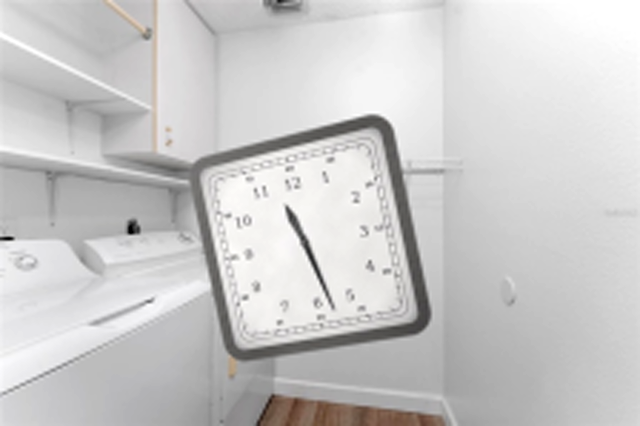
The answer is 11:28
